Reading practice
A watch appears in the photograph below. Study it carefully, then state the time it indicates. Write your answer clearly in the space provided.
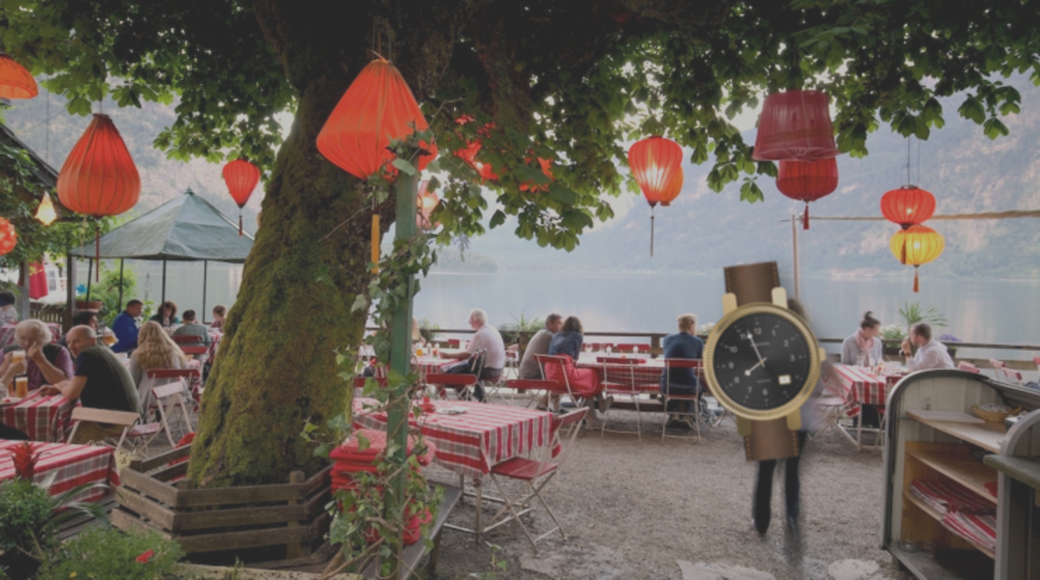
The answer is 7:57
